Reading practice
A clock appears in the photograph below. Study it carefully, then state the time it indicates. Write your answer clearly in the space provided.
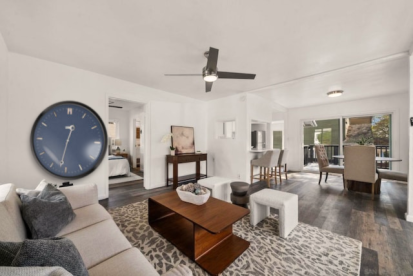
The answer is 12:32
